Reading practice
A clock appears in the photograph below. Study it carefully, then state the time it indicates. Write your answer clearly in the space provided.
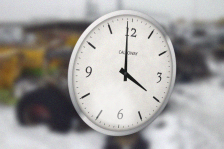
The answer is 3:59
